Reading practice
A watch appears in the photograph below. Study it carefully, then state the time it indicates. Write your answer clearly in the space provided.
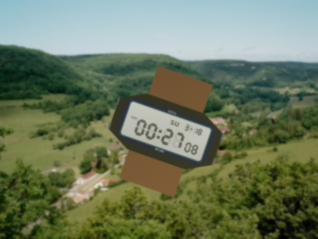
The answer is 0:27:08
